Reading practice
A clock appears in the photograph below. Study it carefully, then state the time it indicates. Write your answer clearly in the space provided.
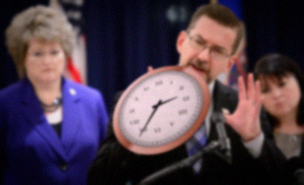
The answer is 2:35
